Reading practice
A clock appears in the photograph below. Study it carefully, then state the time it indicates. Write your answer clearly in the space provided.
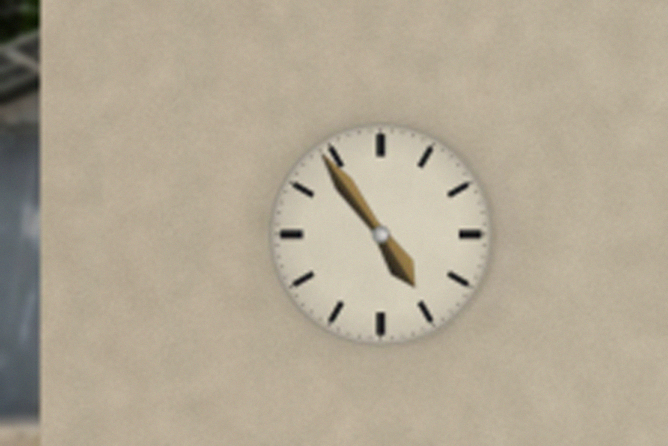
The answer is 4:54
